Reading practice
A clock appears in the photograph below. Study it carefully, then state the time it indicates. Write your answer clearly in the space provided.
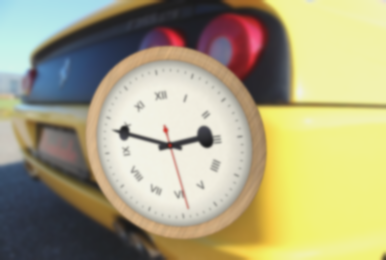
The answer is 2:48:29
